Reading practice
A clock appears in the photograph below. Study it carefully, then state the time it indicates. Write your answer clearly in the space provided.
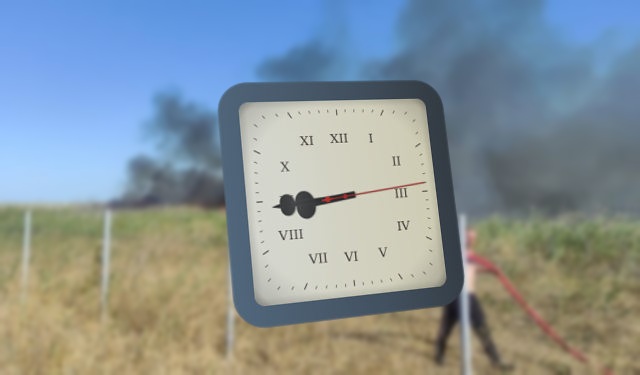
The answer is 8:44:14
